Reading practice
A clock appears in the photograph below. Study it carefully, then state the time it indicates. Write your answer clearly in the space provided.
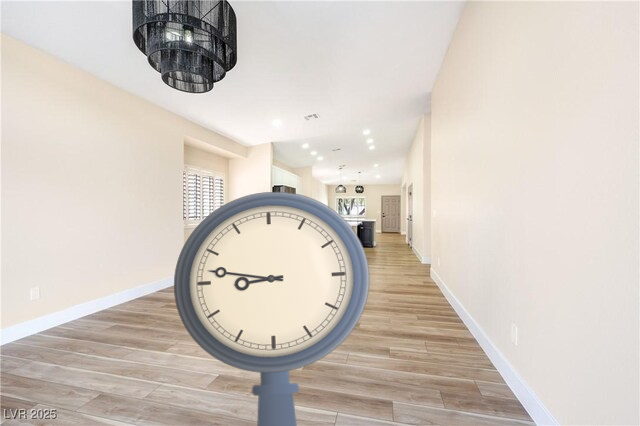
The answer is 8:47
